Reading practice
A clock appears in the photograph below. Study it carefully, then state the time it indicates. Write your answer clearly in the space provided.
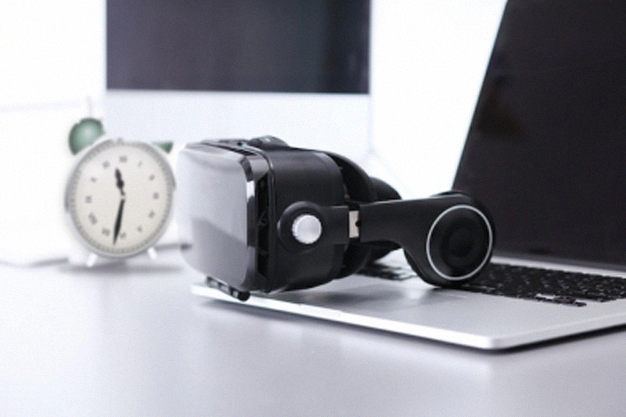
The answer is 11:32
